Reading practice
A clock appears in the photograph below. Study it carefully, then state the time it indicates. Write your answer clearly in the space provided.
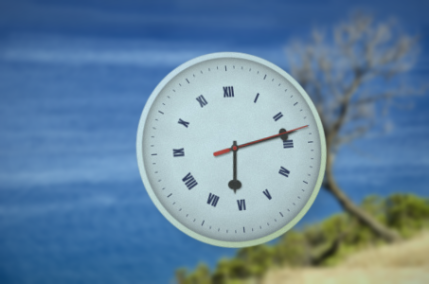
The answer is 6:13:13
